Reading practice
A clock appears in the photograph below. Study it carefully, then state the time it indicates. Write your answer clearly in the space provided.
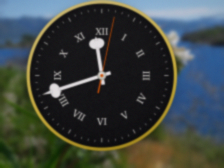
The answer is 11:42:02
